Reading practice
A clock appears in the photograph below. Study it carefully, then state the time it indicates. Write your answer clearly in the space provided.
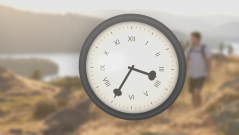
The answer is 3:35
